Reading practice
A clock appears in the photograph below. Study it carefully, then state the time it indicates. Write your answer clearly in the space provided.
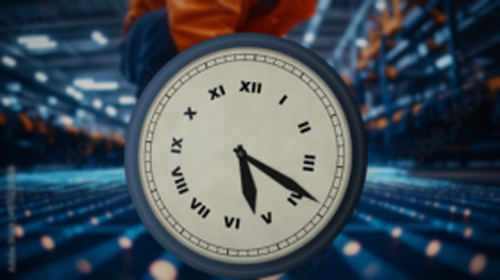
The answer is 5:19
